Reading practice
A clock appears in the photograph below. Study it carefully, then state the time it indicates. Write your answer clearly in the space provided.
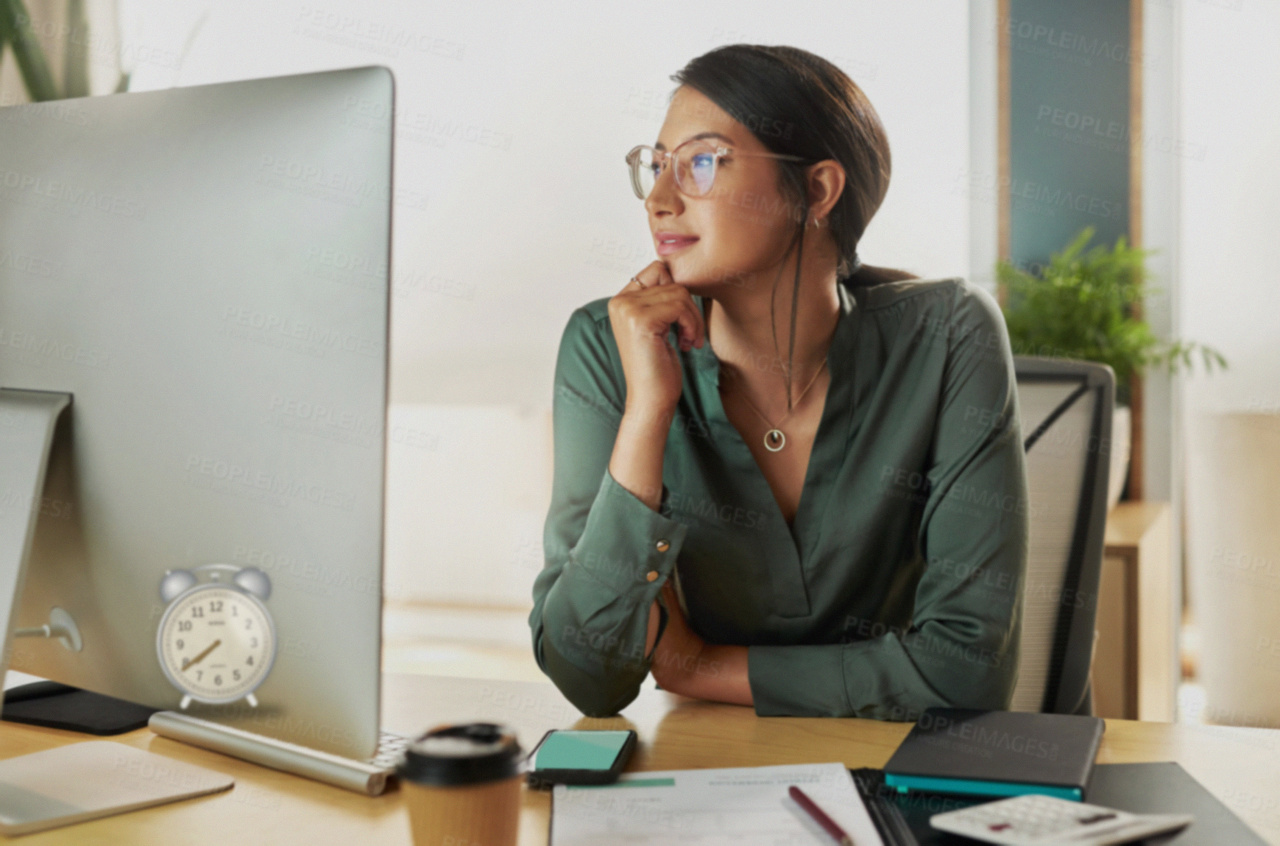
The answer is 7:39
